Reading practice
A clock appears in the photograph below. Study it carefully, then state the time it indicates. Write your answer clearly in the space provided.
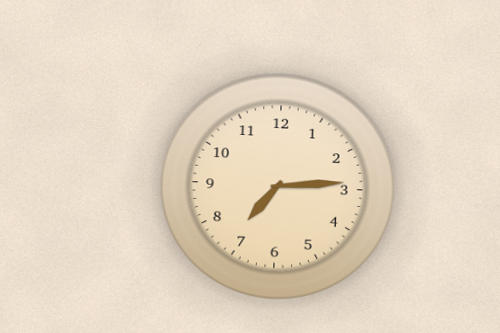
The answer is 7:14
